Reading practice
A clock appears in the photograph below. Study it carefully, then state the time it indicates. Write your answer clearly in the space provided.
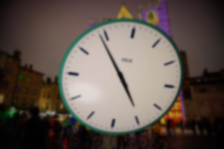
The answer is 4:54
